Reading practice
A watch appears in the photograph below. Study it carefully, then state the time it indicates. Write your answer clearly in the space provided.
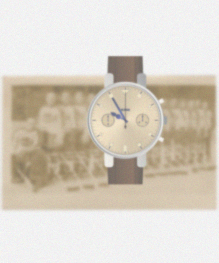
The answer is 9:55
